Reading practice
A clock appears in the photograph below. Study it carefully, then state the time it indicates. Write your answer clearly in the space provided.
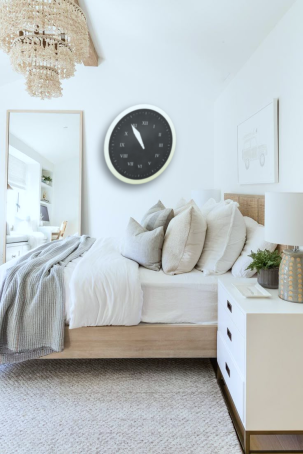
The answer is 10:54
